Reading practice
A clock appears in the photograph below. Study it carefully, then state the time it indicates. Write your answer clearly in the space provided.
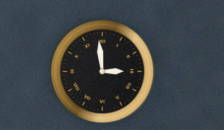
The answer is 2:59
